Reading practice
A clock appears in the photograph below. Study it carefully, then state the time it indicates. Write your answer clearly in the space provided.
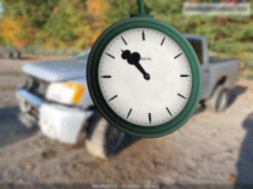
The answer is 10:53
